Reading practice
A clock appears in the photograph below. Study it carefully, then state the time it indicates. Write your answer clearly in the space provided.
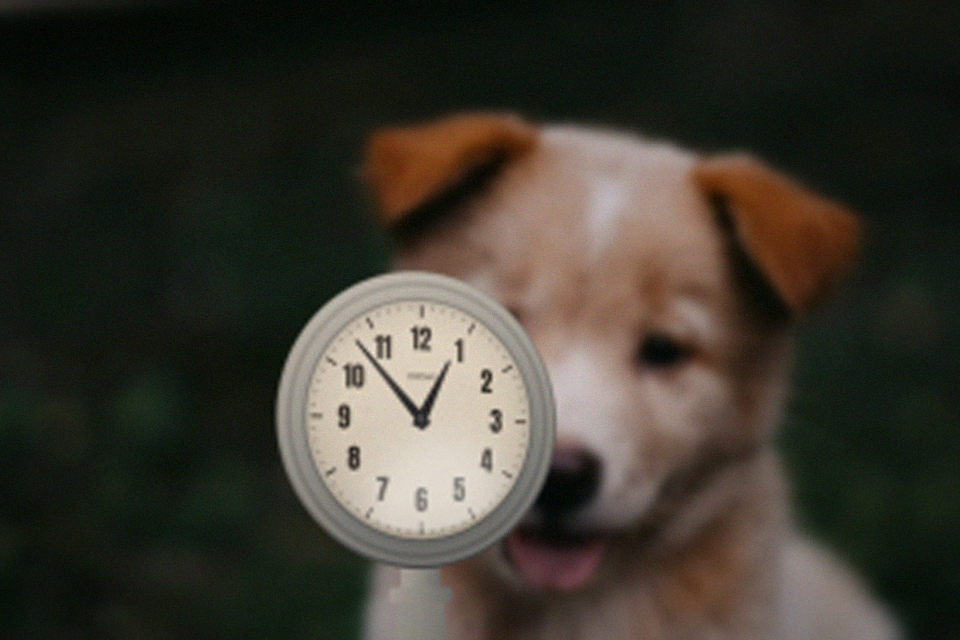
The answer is 12:53
